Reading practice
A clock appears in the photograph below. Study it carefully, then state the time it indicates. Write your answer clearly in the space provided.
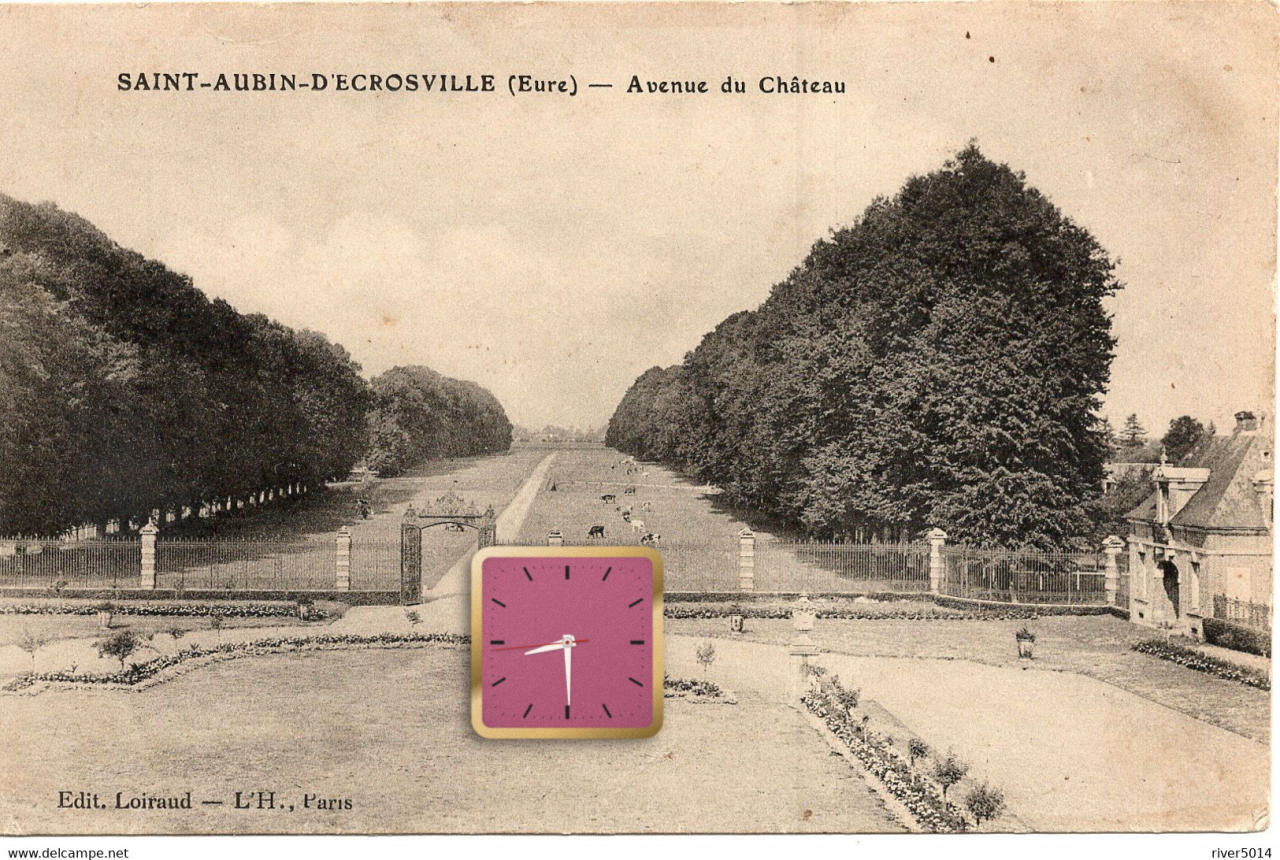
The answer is 8:29:44
